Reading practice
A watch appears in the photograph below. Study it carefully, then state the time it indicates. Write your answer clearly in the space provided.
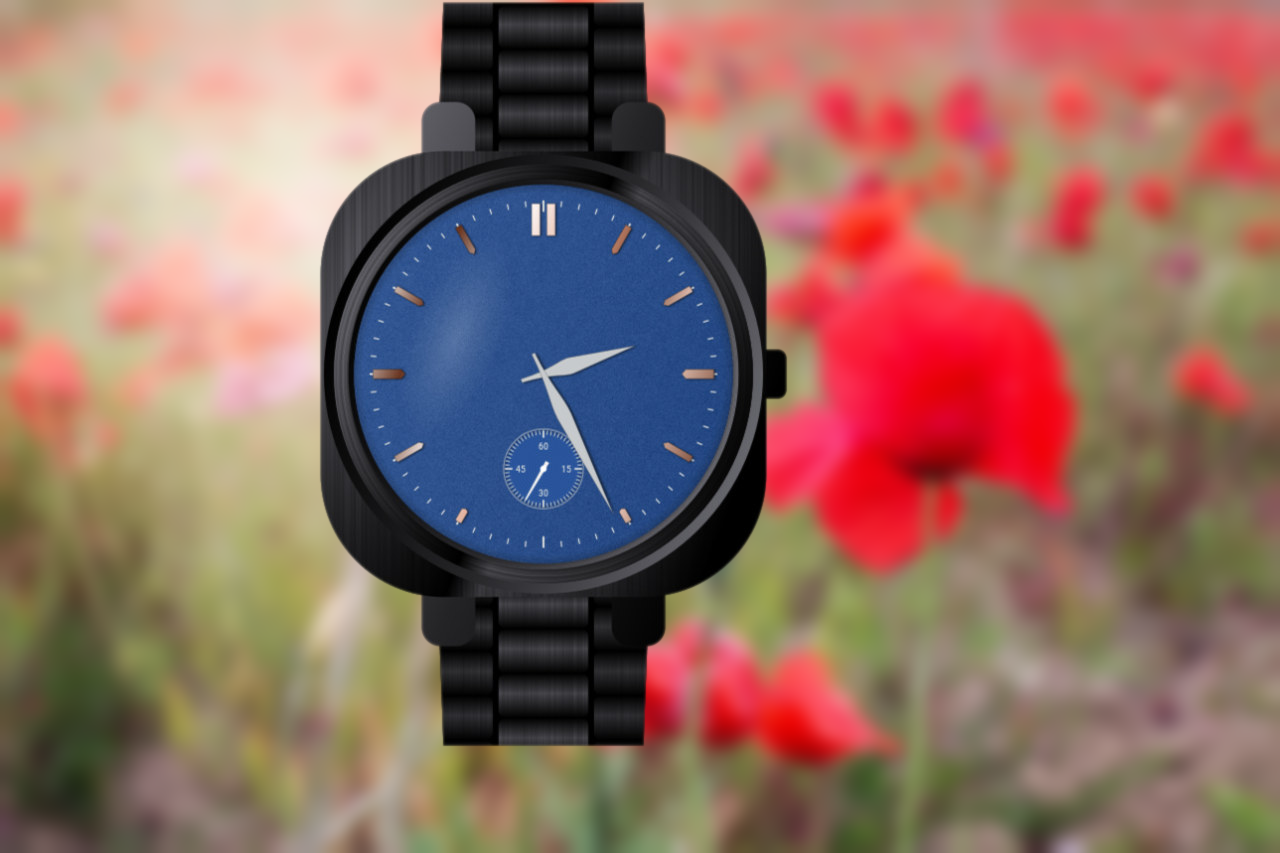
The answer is 2:25:35
